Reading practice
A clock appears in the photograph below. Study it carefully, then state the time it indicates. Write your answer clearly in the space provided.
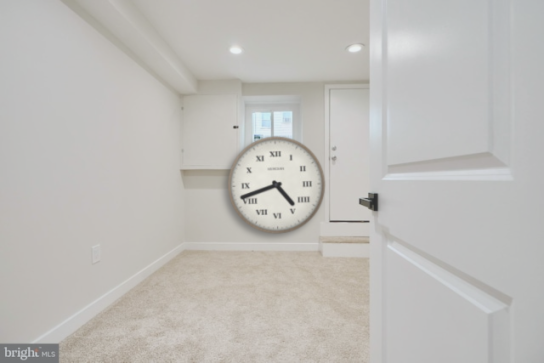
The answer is 4:42
